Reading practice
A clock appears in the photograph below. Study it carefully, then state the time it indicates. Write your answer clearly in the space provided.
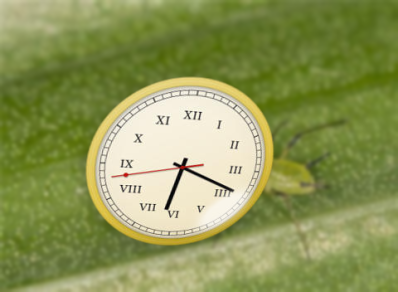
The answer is 6:18:43
